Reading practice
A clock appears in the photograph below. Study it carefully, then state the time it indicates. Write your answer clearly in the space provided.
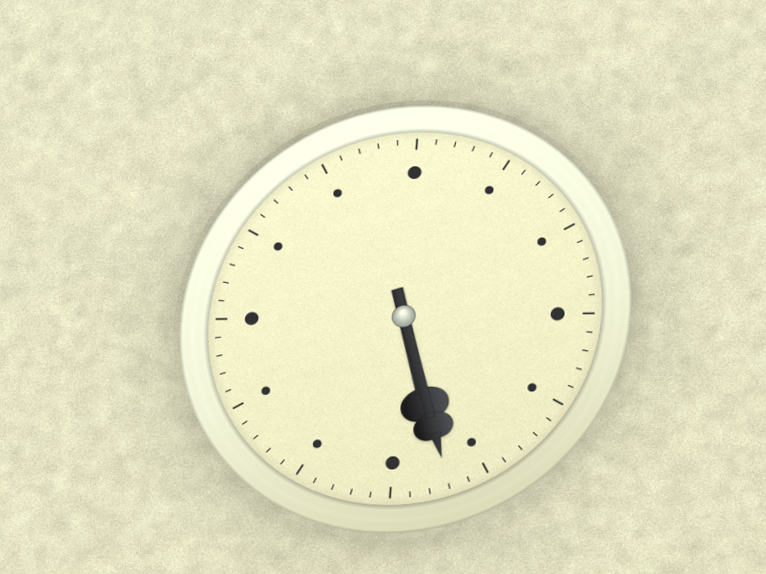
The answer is 5:27
